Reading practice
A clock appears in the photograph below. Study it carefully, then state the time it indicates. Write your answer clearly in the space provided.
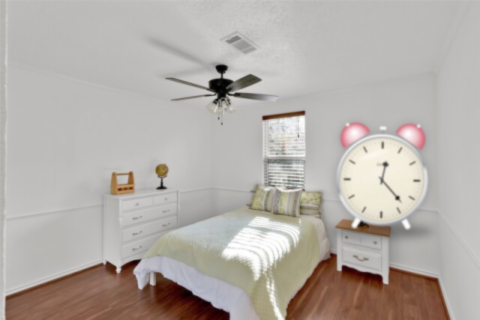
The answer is 12:23
